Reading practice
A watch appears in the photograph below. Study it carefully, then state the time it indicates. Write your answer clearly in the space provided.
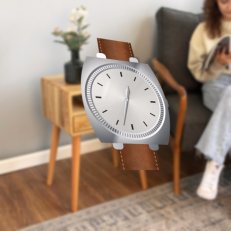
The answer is 12:33
